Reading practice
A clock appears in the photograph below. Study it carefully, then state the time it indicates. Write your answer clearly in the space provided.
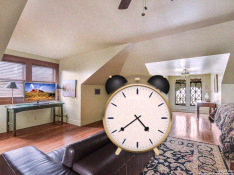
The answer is 4:39
